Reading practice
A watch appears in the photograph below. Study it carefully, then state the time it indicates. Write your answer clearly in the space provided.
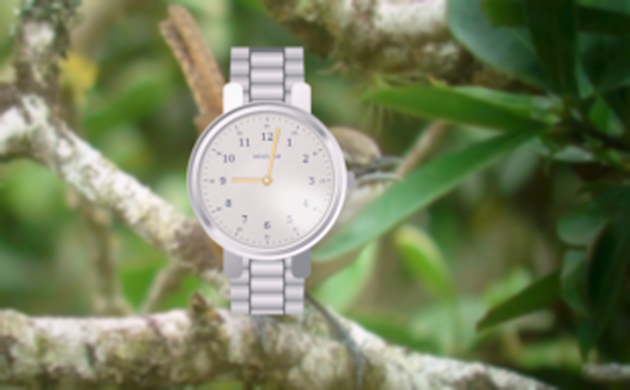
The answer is 9:02
